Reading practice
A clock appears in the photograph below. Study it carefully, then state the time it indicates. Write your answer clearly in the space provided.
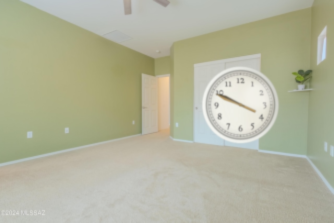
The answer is 3:49
